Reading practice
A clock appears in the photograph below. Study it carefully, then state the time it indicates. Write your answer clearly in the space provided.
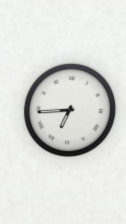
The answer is 6:44
